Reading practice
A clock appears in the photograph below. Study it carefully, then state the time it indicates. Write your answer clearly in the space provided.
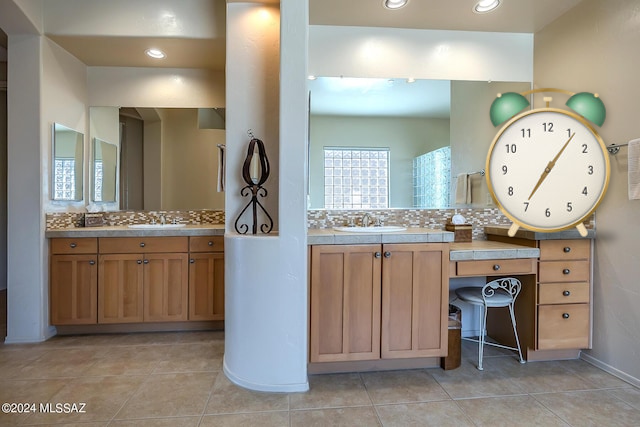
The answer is 7:06
